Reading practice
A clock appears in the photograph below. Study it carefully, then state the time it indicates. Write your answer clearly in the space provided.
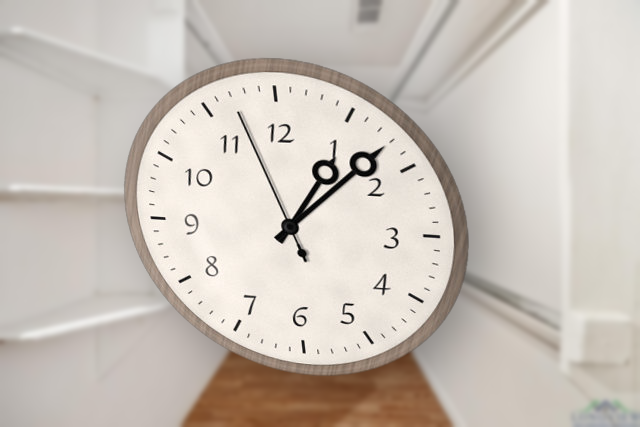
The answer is 1:07:57
